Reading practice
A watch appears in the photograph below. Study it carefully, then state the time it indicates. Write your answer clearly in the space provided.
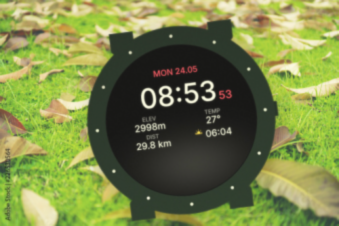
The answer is 8:53:53
